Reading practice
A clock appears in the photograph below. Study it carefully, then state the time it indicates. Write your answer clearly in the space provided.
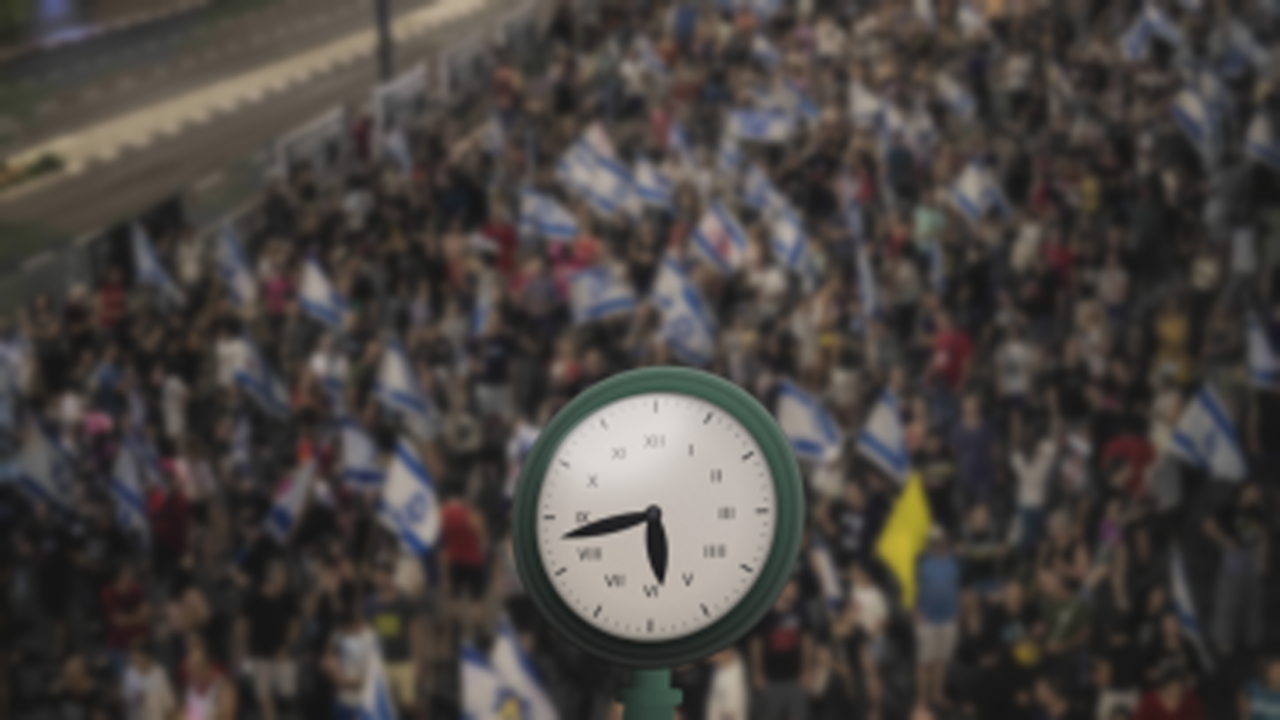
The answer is 5:43
